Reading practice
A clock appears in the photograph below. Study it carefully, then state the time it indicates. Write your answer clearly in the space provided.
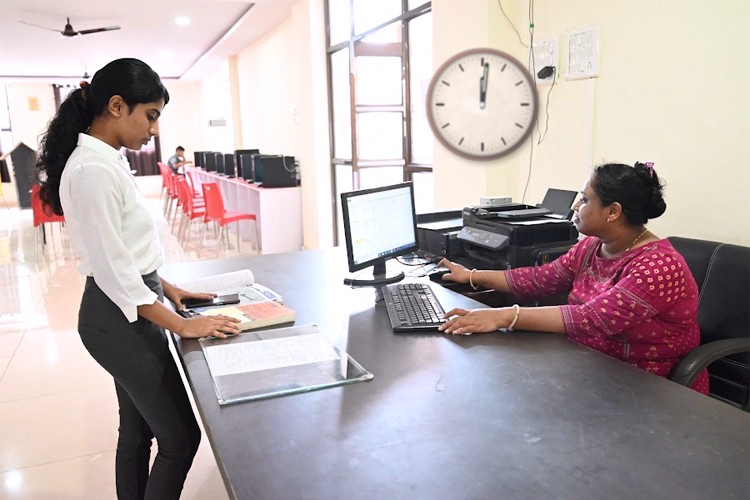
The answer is 12:01
